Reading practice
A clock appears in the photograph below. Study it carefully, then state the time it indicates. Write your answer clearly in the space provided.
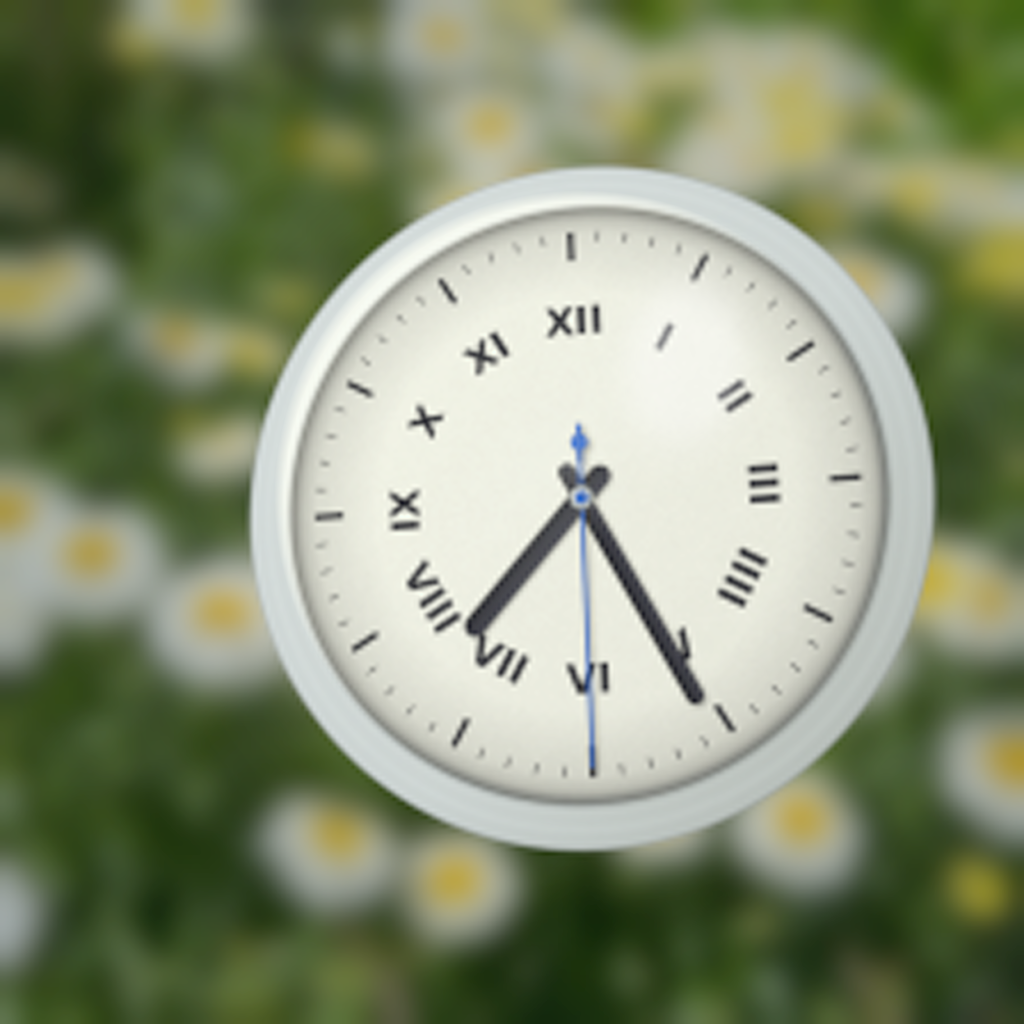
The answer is 7:25:30
